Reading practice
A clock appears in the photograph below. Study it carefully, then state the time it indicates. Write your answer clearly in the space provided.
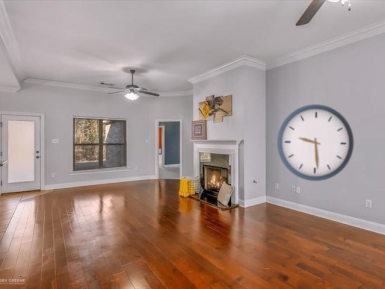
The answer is 9:29
